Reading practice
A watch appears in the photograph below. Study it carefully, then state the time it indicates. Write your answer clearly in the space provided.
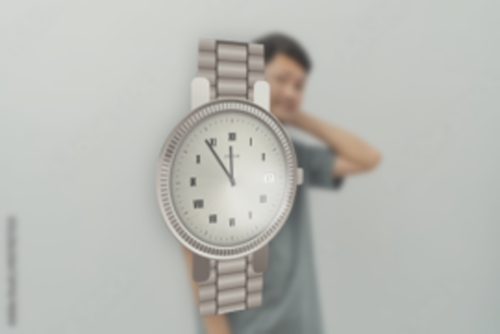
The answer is 11:54
